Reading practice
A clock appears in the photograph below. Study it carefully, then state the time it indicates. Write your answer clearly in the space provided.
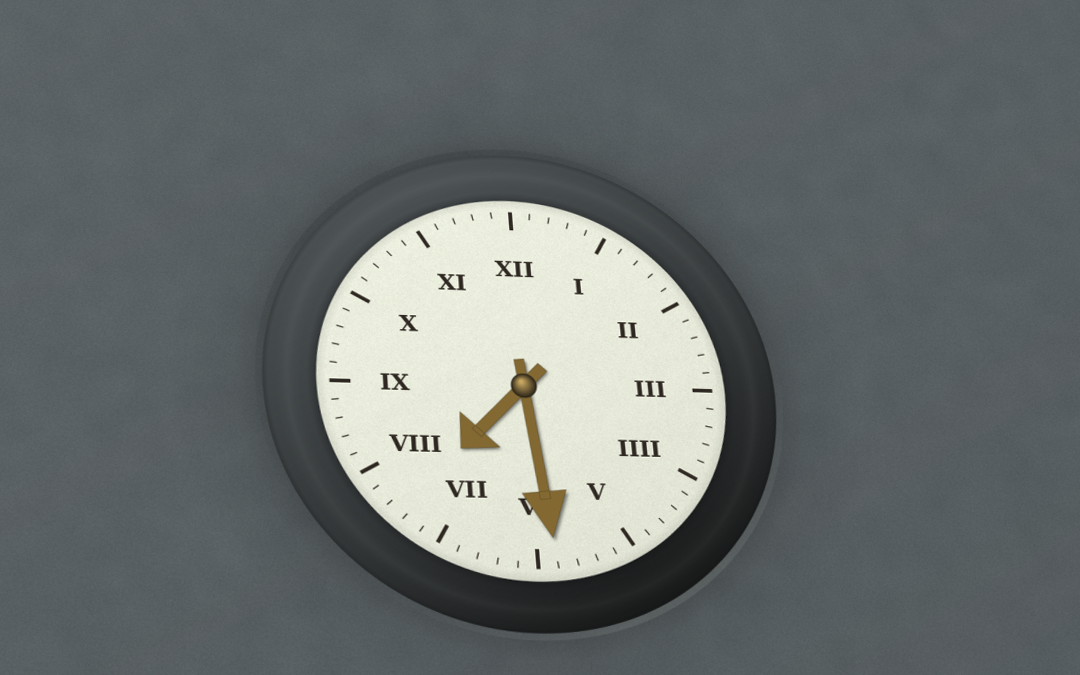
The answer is 7:29
